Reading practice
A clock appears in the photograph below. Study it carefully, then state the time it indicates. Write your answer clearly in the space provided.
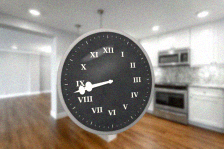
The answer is 8:43
